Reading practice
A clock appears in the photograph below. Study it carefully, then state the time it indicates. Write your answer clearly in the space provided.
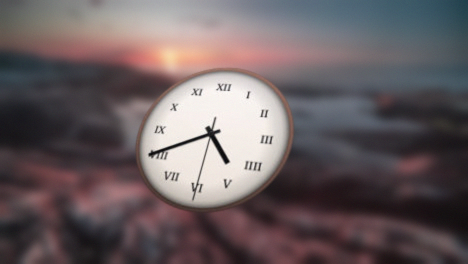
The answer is 4:40:30
